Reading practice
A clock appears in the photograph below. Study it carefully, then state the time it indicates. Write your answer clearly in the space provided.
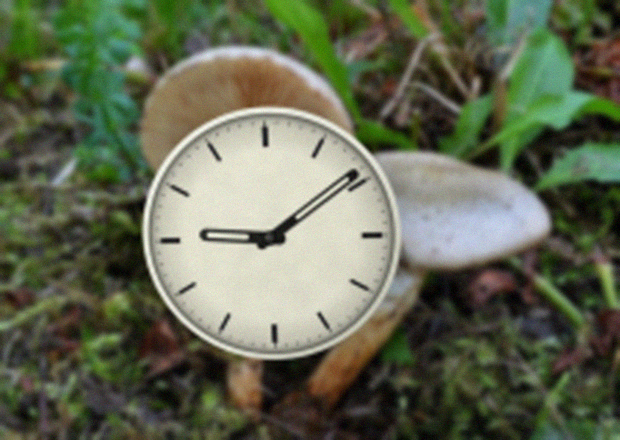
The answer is 9:09
